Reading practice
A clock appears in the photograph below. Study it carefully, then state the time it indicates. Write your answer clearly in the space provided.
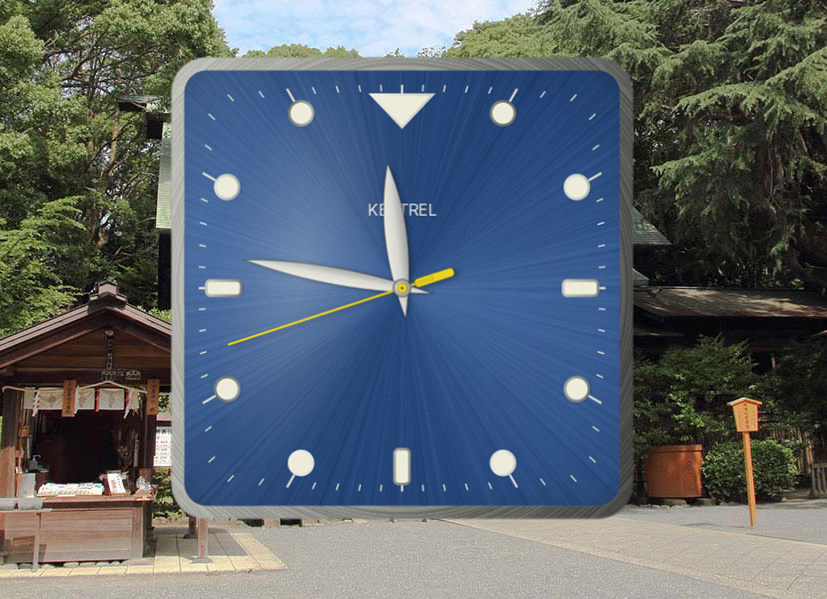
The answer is 11:46:42
